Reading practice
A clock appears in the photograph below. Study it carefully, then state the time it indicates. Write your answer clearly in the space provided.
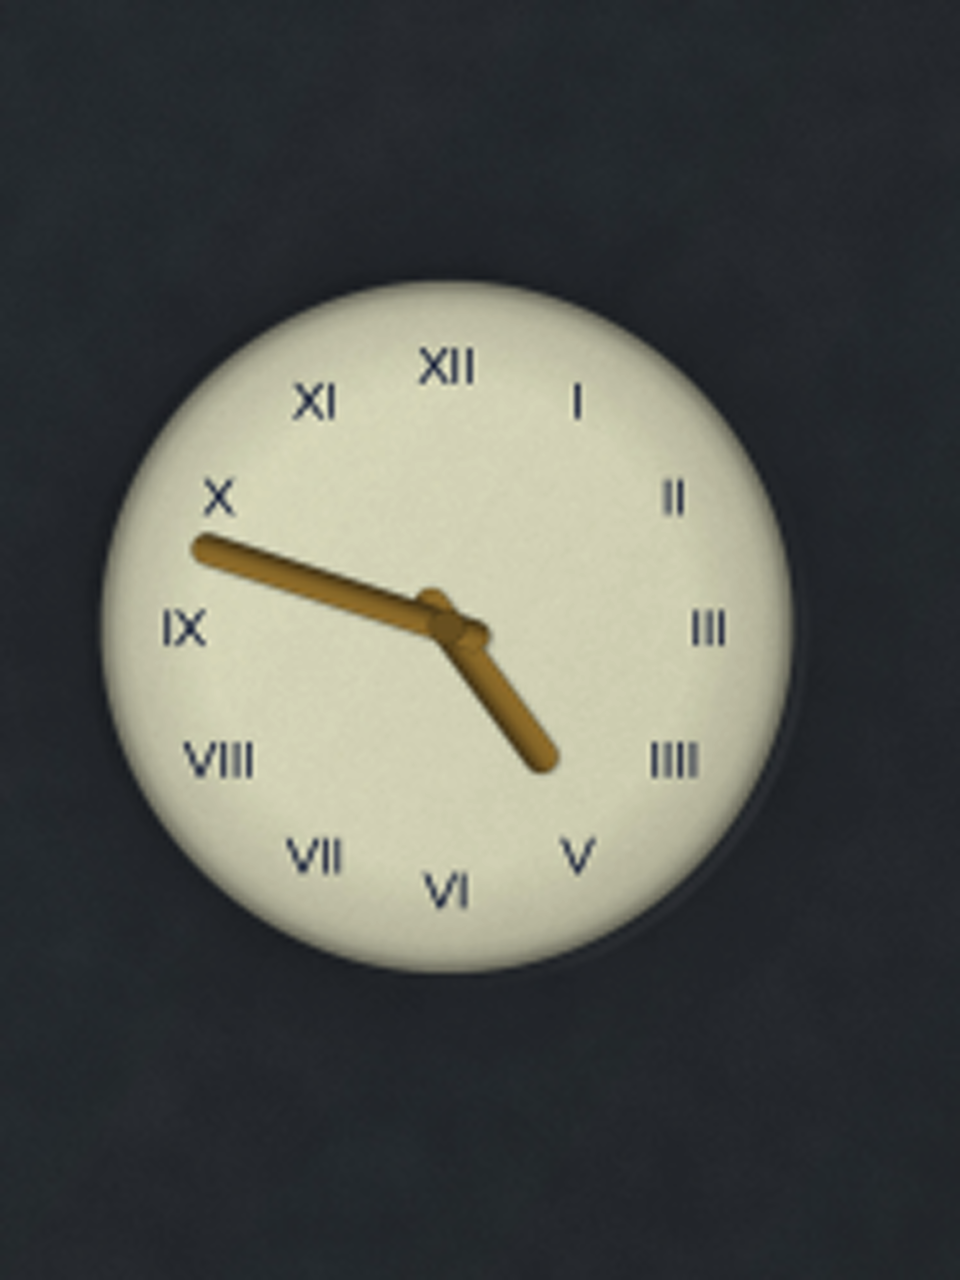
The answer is 4:48
